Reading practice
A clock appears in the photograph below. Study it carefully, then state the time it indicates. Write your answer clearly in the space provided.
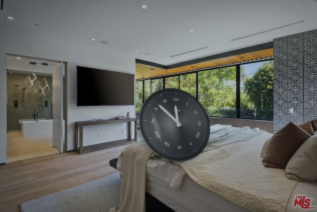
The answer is 11:52
